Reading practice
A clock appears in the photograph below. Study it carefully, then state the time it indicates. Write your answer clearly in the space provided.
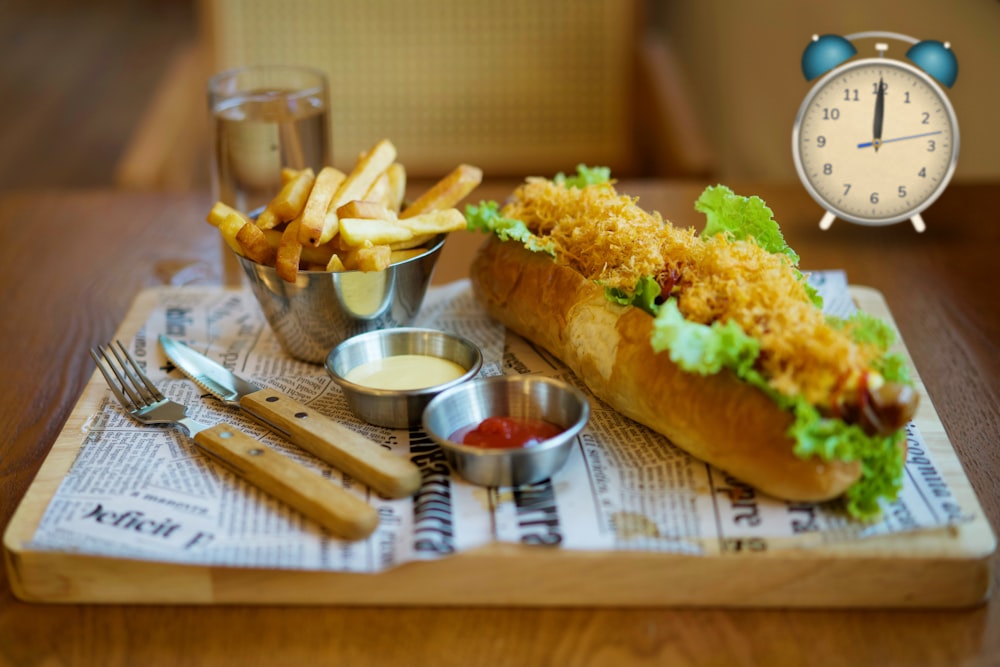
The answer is 12:00:13
